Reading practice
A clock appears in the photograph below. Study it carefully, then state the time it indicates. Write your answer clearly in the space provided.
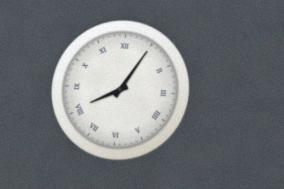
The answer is 8:05
